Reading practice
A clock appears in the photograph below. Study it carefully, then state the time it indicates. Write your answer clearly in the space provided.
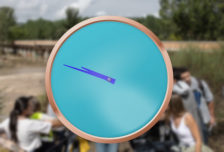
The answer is 9:48
